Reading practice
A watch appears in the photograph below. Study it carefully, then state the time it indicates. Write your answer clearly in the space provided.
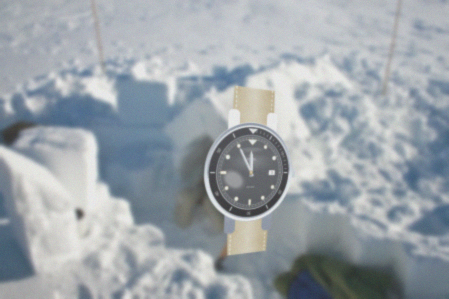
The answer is 11:55
